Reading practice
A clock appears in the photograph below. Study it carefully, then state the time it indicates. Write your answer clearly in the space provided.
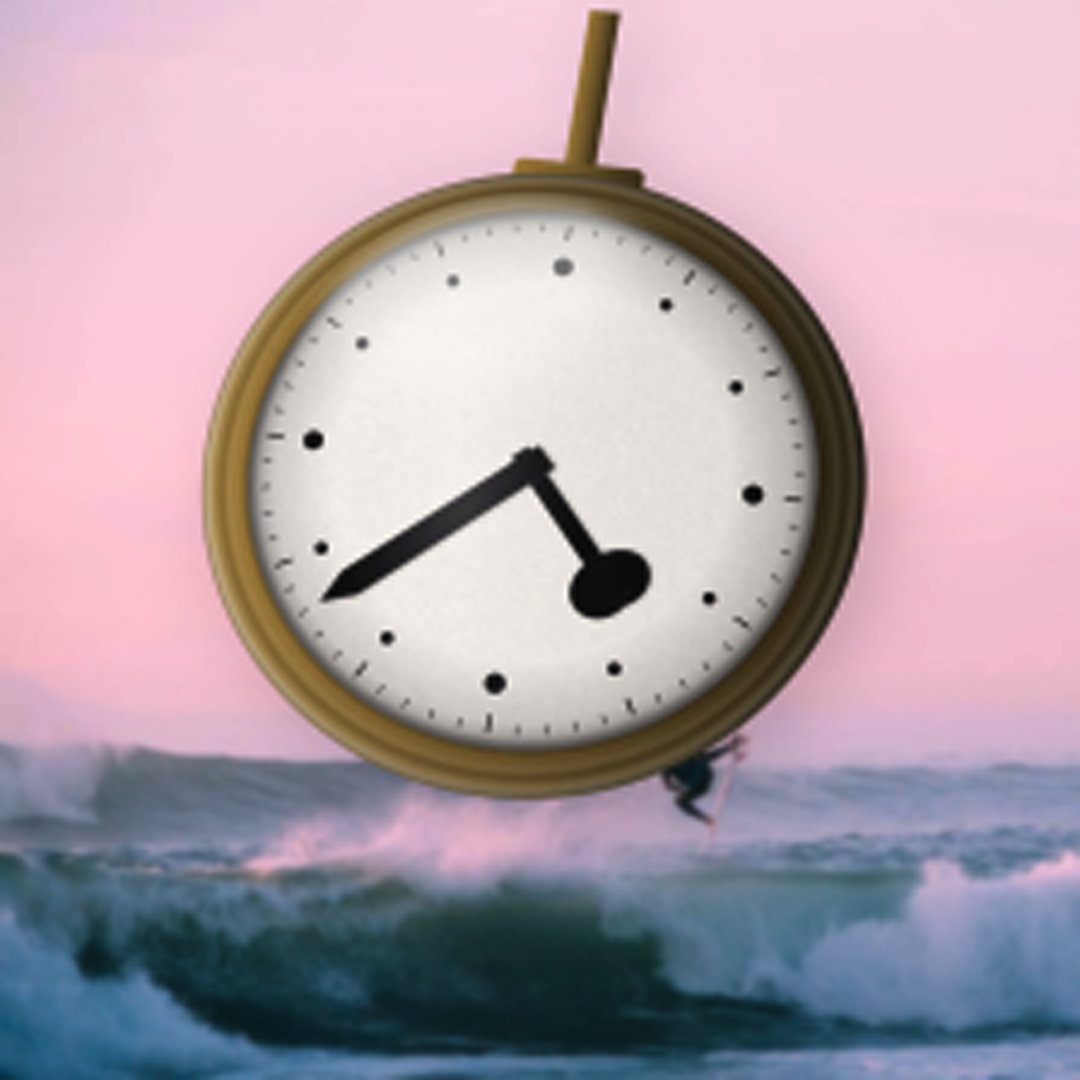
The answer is 4:38
